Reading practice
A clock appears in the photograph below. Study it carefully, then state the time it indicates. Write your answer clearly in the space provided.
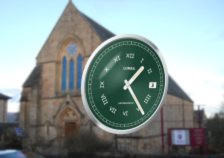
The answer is 1:24
